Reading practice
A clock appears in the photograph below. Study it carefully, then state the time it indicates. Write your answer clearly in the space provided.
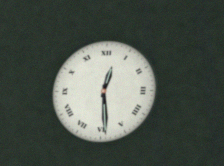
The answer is 12:29
